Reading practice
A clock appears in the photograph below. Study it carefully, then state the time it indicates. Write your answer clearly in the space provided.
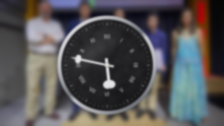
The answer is 5:47
